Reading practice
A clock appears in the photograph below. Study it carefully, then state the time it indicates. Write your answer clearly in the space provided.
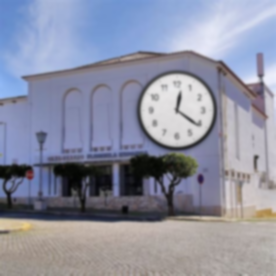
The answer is 12:21
